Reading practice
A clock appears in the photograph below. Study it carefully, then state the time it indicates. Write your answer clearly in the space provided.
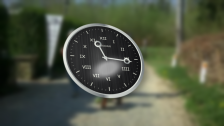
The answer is 11:16
